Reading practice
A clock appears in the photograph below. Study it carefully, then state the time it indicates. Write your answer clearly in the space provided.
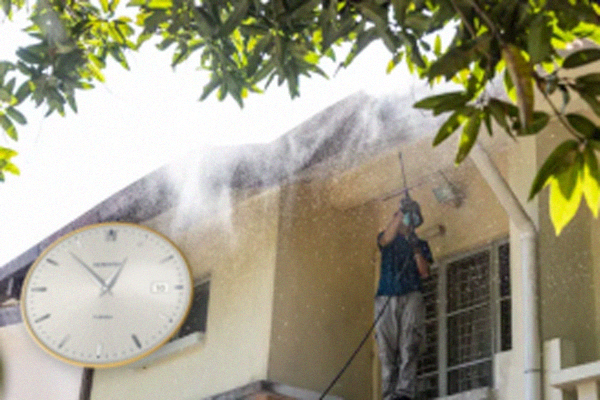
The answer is 12:53
